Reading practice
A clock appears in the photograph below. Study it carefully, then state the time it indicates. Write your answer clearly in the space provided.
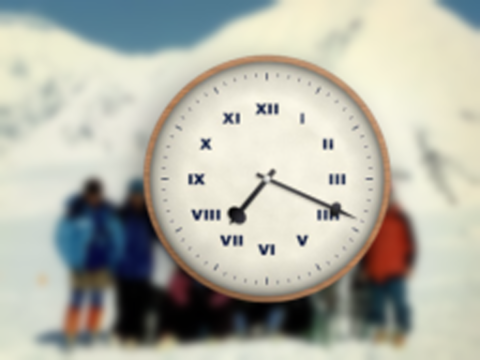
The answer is 7:19
